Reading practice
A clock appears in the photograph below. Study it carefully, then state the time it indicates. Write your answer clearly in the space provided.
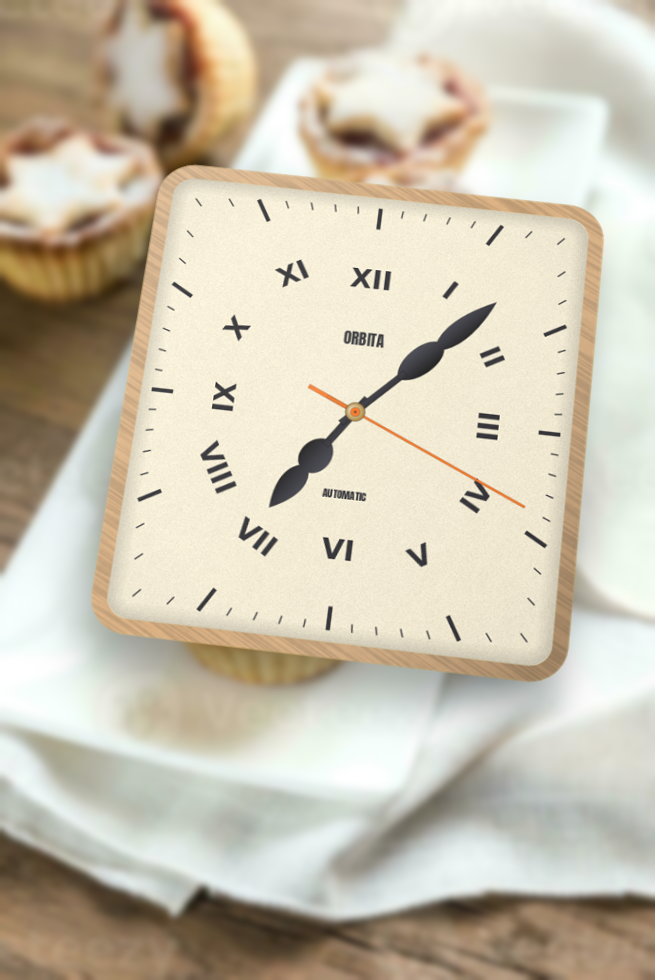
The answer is 7:07:19
